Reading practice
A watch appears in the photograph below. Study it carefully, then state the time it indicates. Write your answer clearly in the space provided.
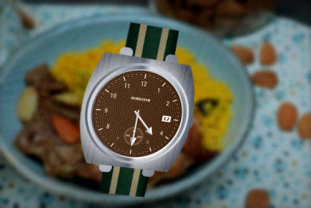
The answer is 4:30
